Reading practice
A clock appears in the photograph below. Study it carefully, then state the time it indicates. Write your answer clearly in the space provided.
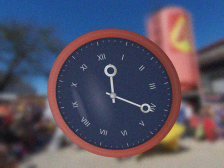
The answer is 12:21
